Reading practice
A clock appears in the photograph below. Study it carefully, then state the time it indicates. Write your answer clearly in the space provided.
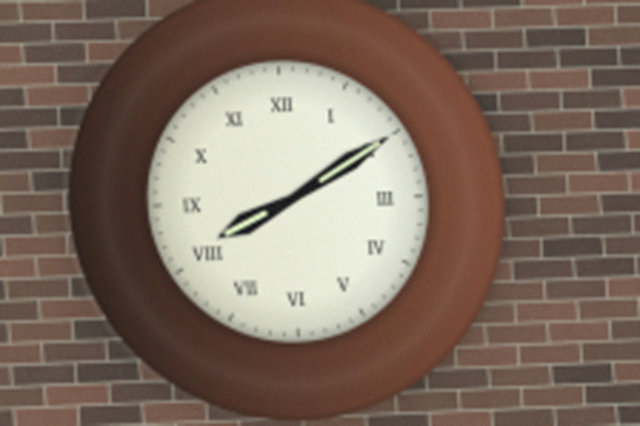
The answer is 8:10
